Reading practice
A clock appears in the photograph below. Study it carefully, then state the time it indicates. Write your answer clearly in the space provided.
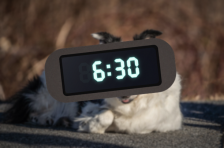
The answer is 6:30
